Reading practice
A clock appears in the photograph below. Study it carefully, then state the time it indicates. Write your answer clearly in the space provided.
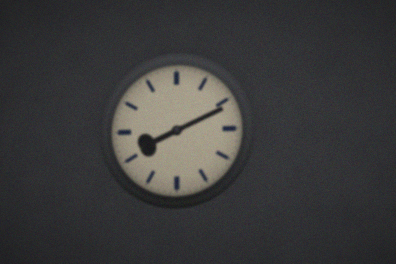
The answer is 8:11
